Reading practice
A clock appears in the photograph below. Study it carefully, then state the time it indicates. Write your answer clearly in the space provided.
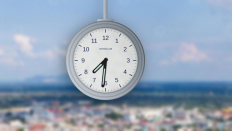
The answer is 7:31
